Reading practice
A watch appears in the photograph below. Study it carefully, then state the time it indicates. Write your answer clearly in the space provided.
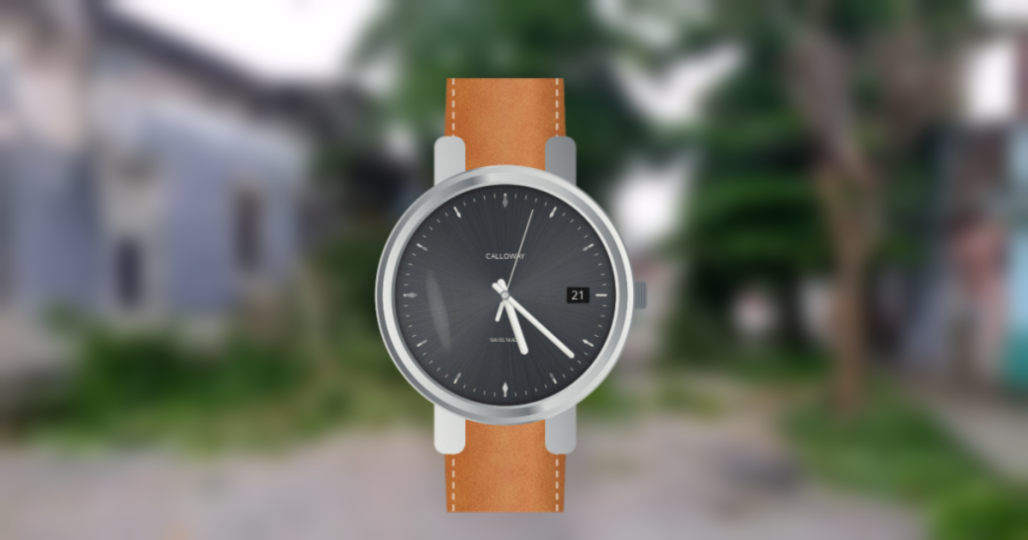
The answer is 5:22:03
